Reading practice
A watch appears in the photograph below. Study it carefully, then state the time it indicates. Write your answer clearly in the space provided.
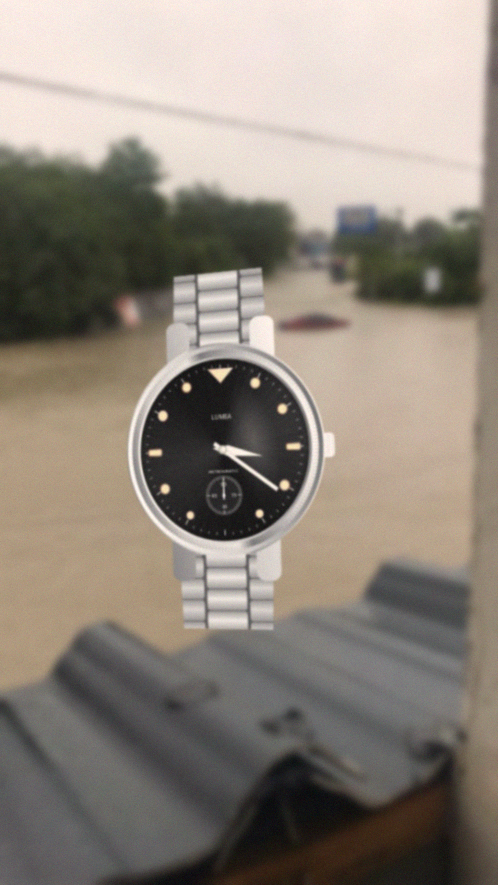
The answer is 3:21
